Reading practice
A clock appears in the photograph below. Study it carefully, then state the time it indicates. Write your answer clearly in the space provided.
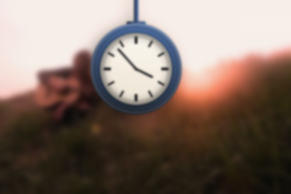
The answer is 3:53
